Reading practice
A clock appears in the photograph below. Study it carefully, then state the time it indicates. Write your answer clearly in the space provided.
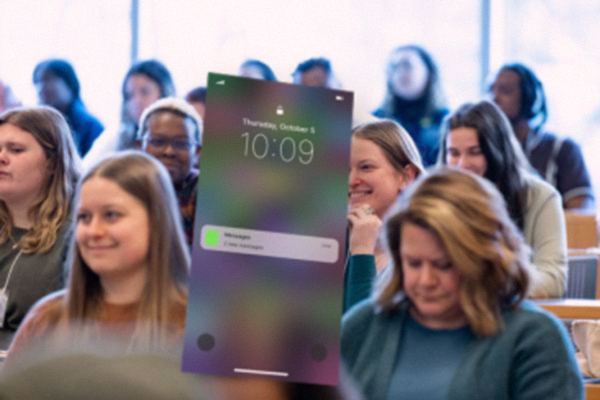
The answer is 10:09
